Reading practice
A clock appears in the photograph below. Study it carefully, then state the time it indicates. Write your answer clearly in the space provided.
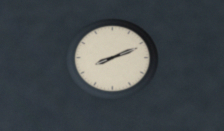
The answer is 8:11
